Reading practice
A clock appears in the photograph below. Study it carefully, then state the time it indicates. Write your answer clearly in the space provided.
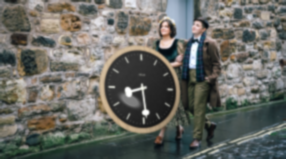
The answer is 8:29
